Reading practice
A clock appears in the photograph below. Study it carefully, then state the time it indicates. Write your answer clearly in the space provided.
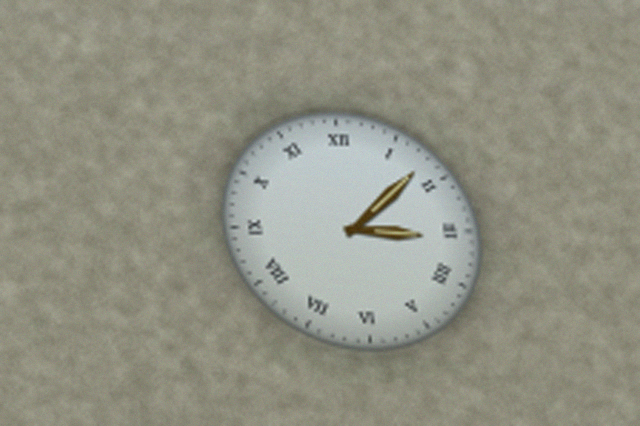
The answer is 3:08
